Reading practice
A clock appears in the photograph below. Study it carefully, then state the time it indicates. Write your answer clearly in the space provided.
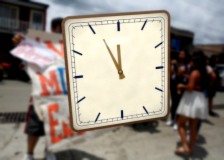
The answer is 11:56
